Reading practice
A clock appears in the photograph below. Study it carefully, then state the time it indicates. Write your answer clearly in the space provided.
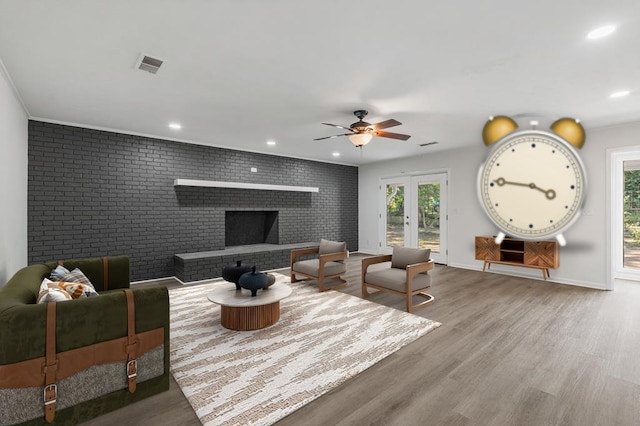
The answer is 3:46
